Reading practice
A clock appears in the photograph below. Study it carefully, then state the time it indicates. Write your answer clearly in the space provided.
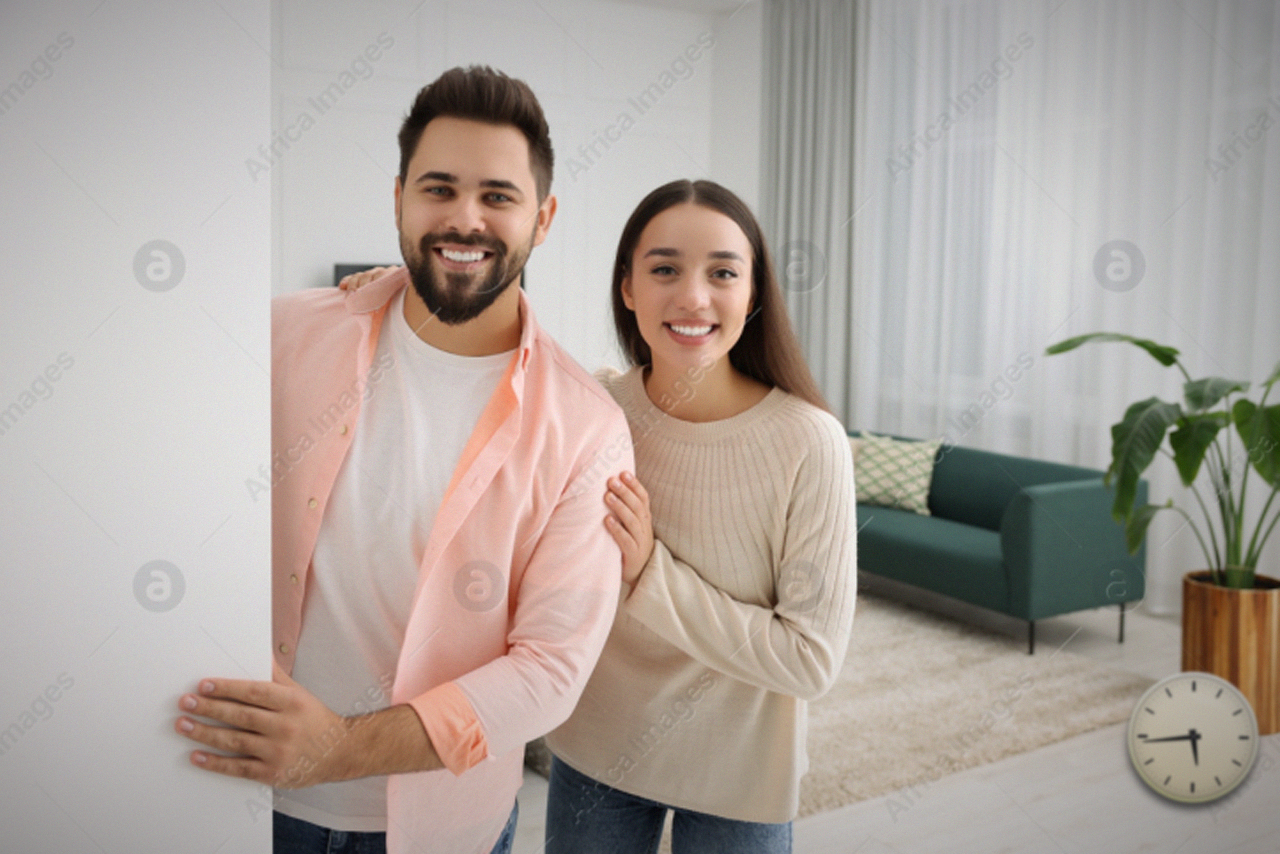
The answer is 5:44
